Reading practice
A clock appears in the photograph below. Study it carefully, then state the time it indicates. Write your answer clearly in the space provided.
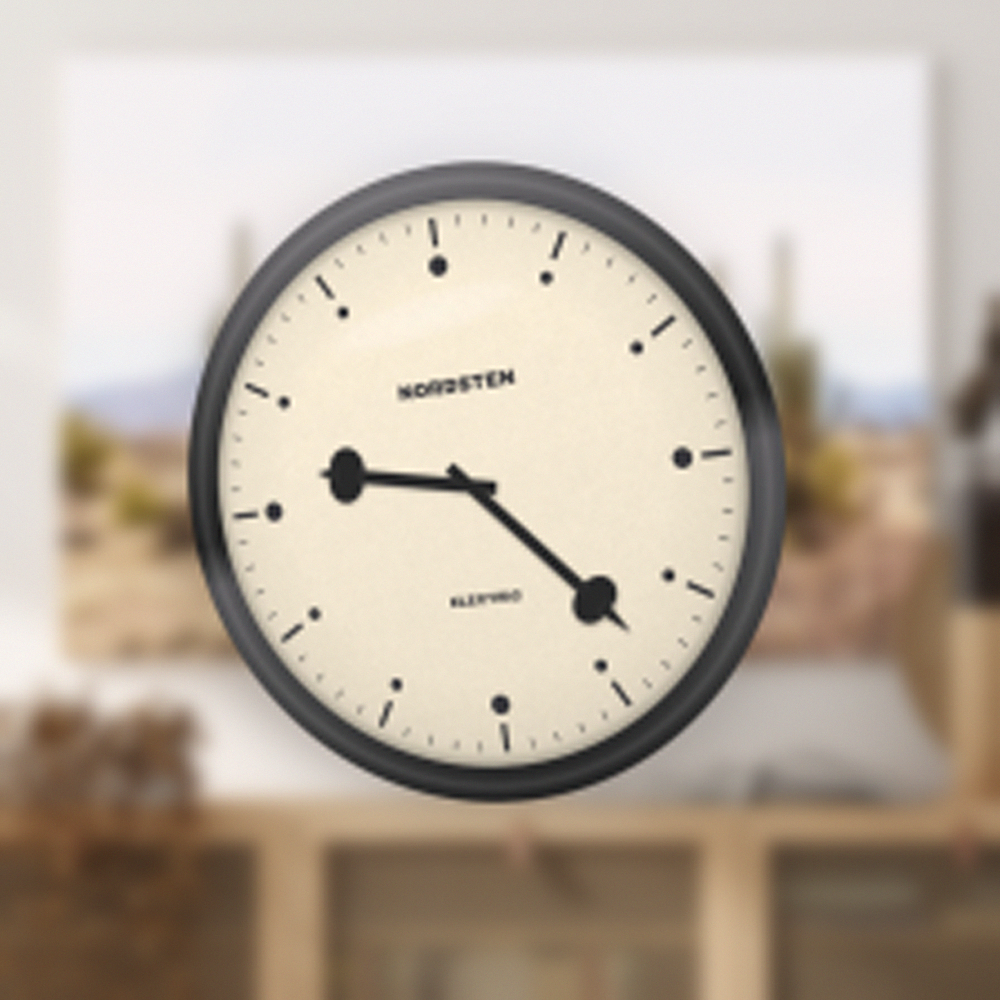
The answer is 9:23
